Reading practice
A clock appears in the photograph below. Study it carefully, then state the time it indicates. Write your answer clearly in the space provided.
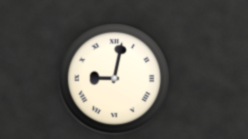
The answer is 9:02
